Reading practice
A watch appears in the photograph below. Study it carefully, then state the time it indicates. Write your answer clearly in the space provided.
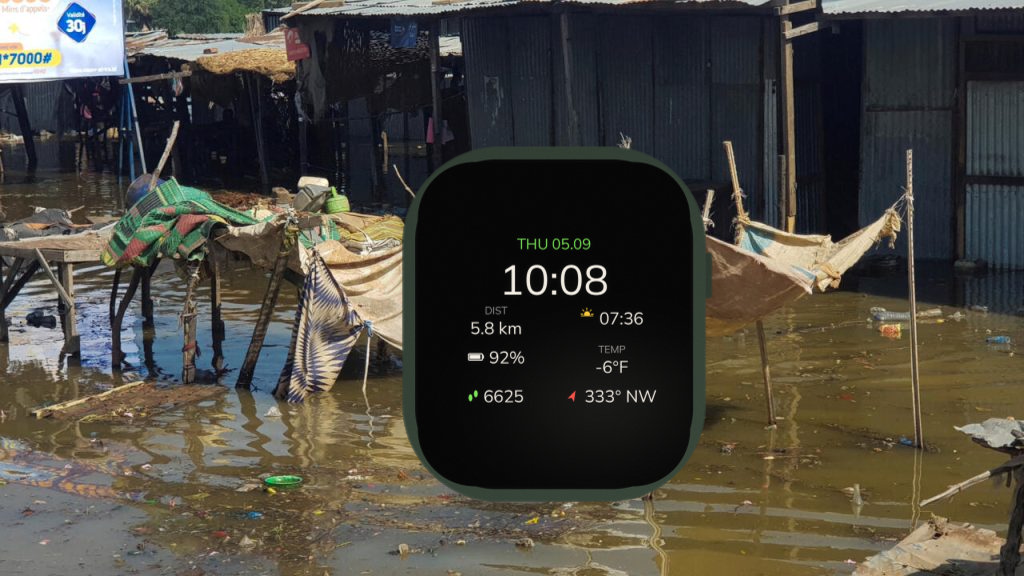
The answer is 10:08
